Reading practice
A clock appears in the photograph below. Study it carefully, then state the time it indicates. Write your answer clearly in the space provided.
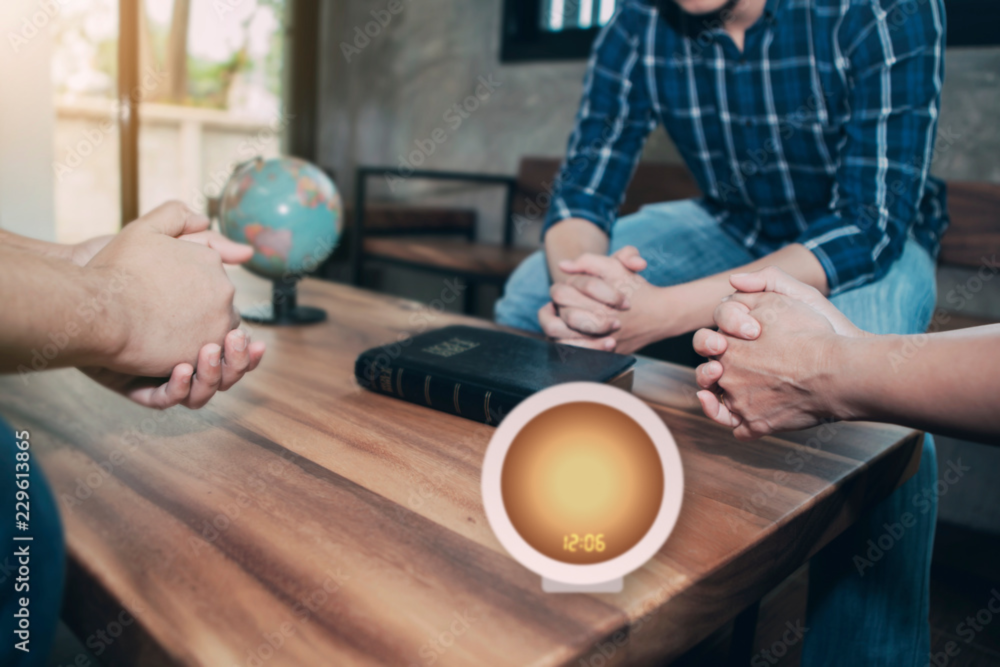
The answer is 12:06
